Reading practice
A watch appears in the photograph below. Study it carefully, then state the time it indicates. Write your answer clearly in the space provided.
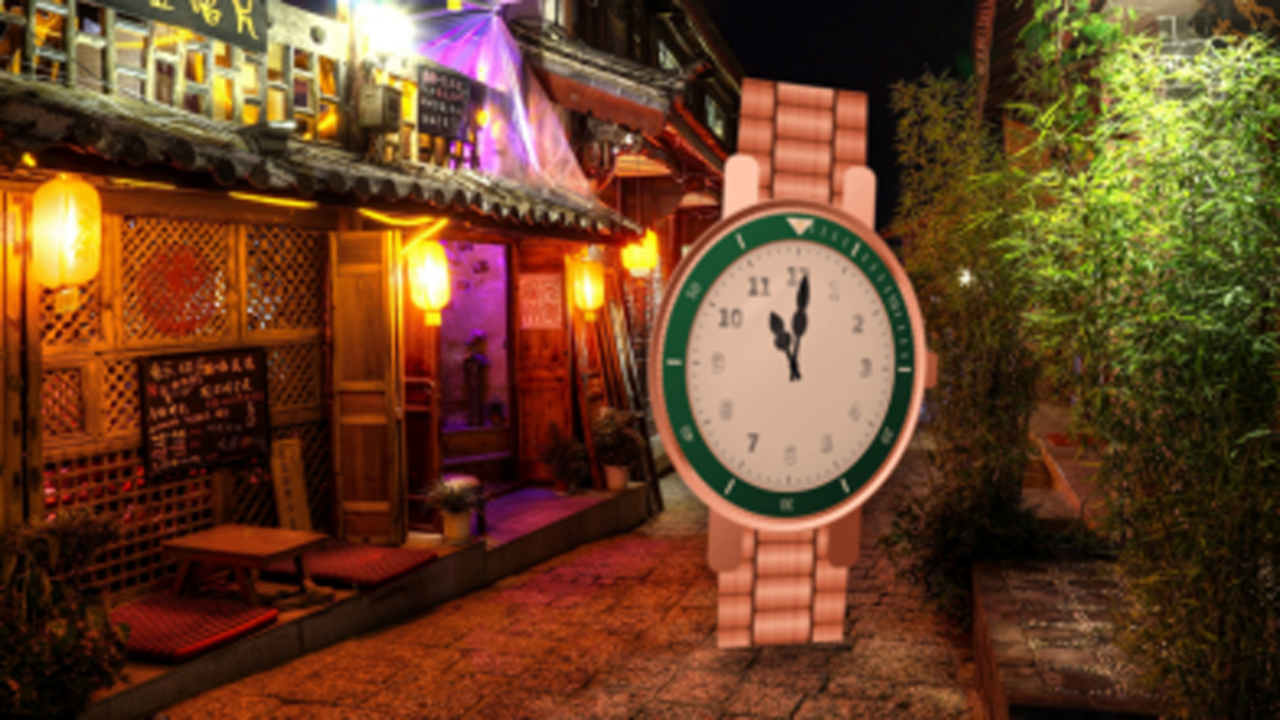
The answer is 11:01
